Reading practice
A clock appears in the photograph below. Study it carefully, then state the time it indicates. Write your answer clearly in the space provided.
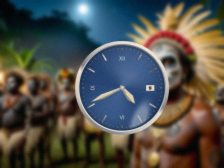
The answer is 4:41
